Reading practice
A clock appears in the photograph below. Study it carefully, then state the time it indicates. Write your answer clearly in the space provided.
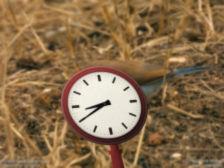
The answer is 8:40
